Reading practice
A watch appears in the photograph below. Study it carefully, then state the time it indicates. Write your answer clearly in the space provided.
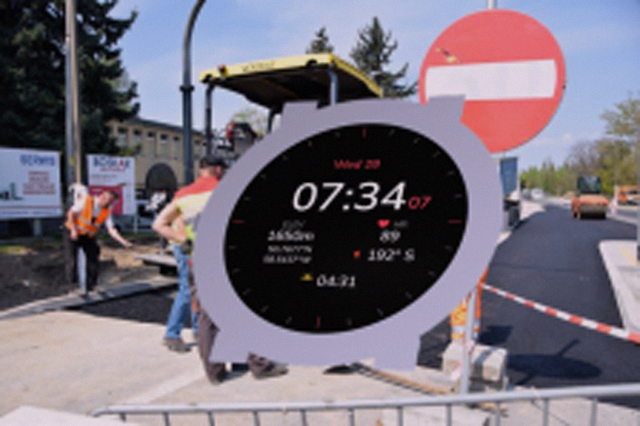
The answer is 7:34
